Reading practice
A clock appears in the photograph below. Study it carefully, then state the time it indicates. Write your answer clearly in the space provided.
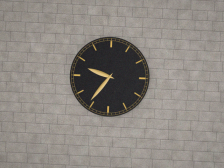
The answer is 9:36
